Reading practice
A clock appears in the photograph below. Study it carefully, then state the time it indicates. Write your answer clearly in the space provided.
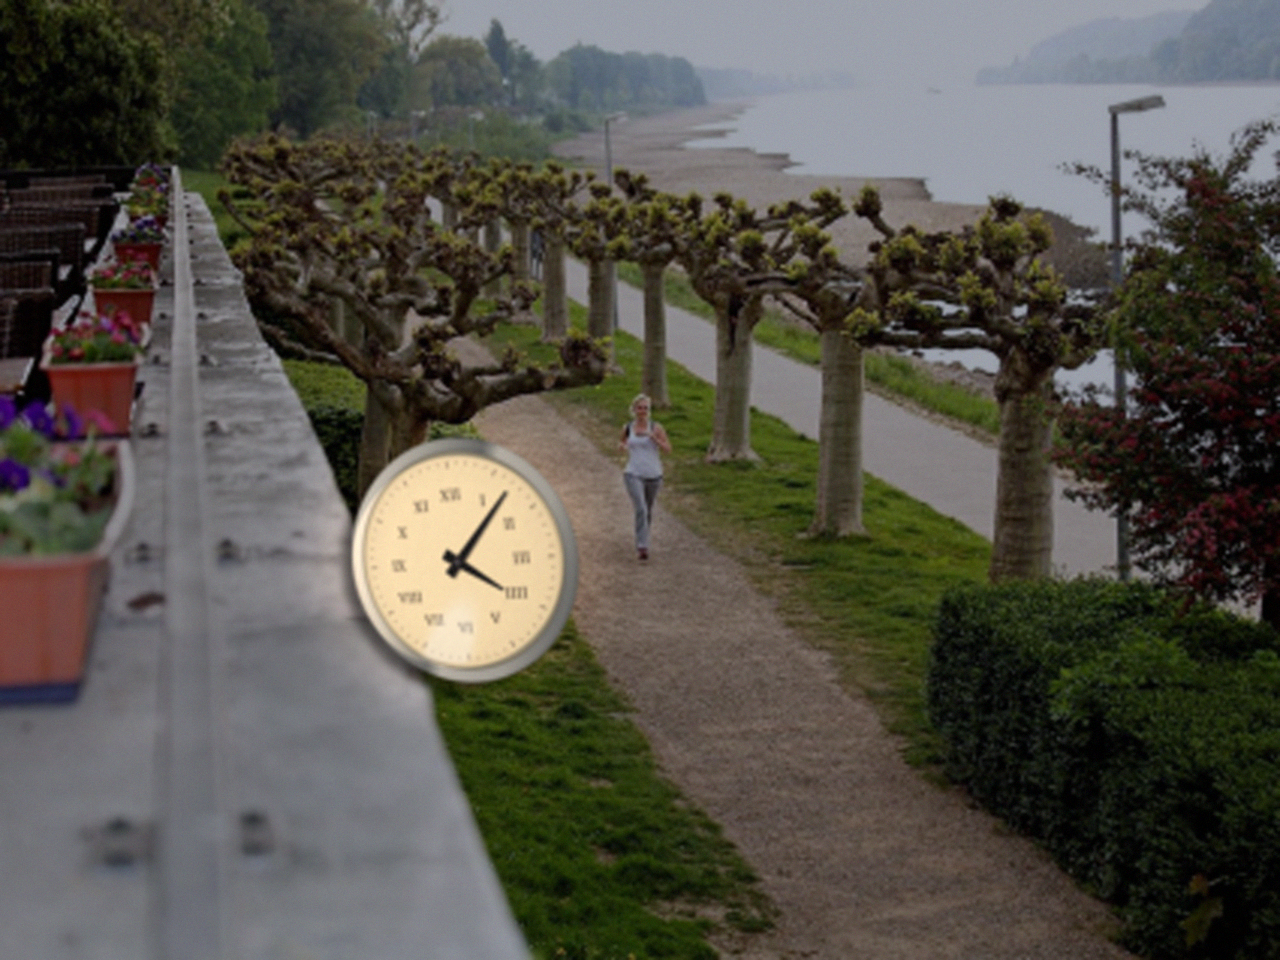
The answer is 4:07
